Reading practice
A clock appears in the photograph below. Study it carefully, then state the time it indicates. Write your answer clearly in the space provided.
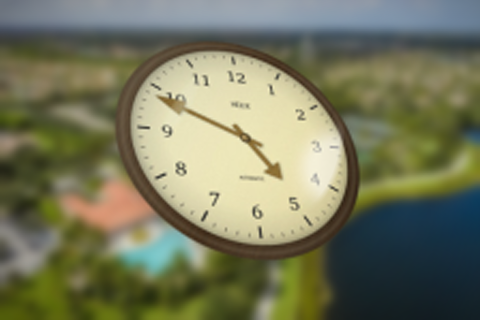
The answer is 4:49
